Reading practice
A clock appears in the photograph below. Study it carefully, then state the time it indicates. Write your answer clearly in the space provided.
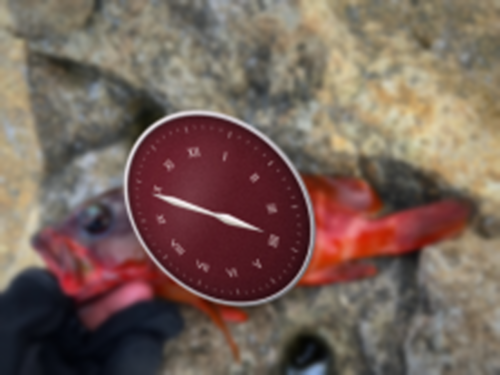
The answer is 3:49
